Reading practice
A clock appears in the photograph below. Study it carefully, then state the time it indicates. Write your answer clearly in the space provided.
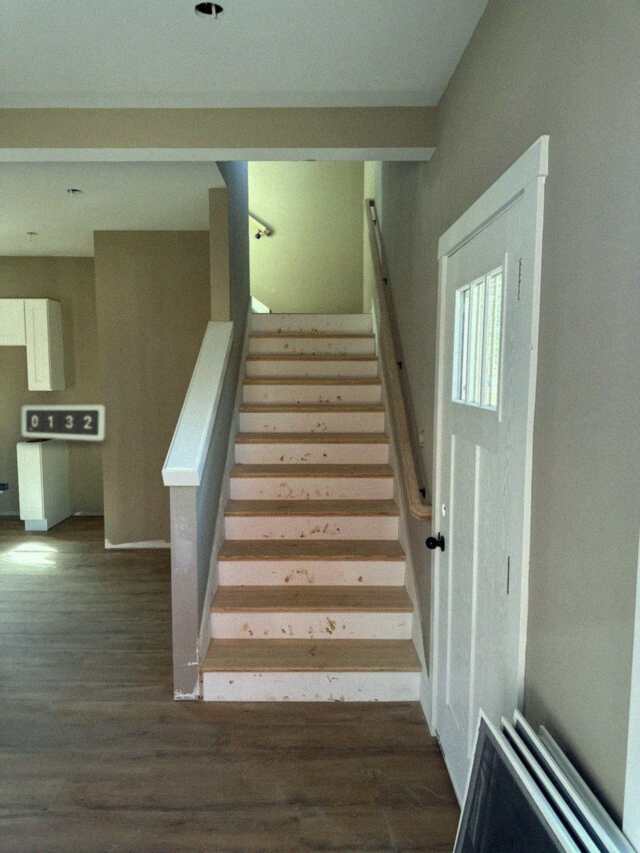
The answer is 1:32
